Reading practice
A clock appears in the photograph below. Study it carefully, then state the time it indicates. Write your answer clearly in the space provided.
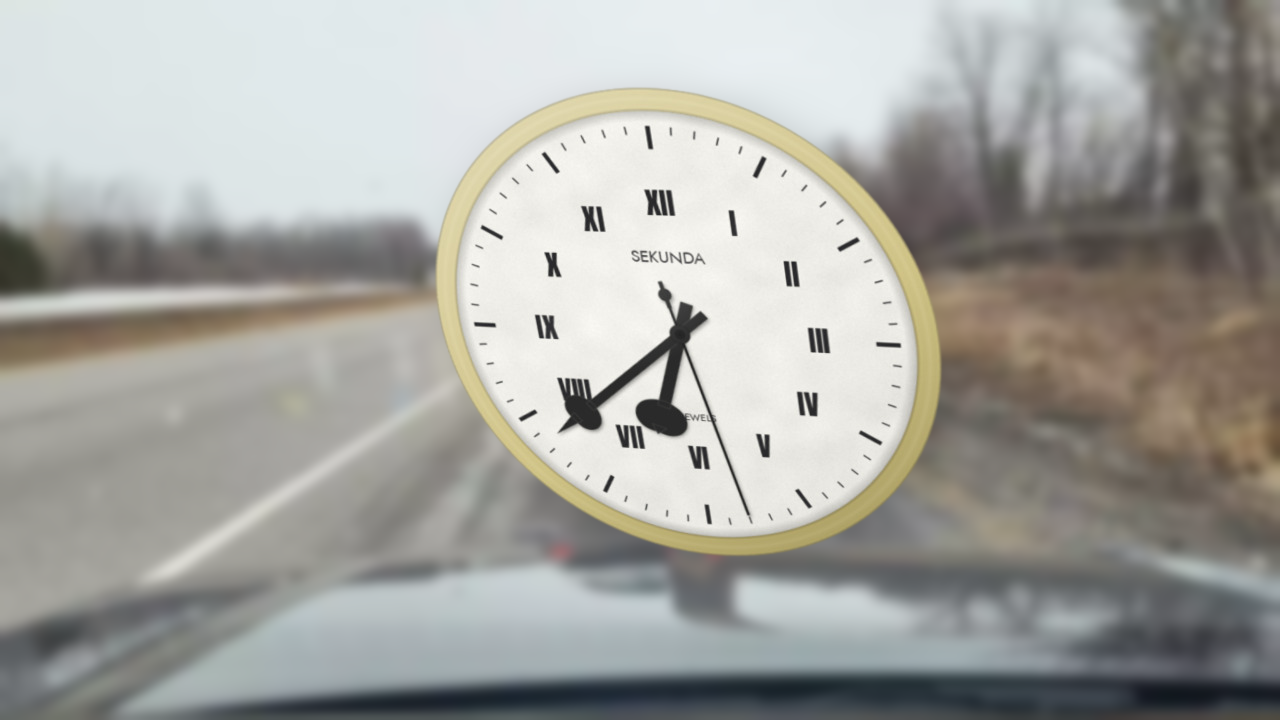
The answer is 6:38:28
